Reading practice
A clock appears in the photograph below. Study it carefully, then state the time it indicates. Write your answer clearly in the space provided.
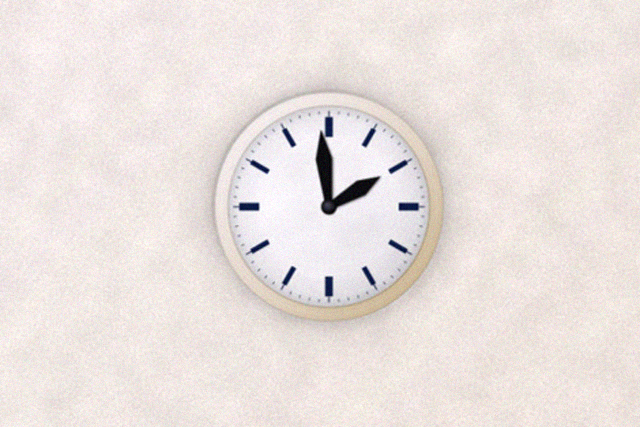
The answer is 1:59
